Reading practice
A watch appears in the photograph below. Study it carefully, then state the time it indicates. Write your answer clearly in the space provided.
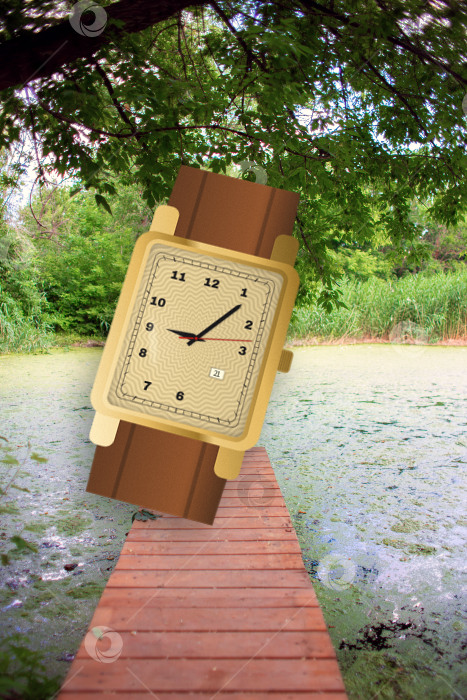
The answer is 9:06:13
